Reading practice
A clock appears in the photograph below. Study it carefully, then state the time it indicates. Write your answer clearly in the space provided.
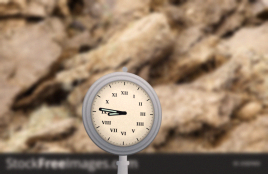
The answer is 8:46
